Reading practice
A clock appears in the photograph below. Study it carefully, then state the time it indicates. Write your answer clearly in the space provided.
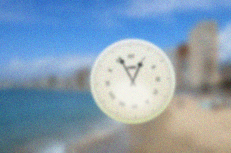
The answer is 12:56
